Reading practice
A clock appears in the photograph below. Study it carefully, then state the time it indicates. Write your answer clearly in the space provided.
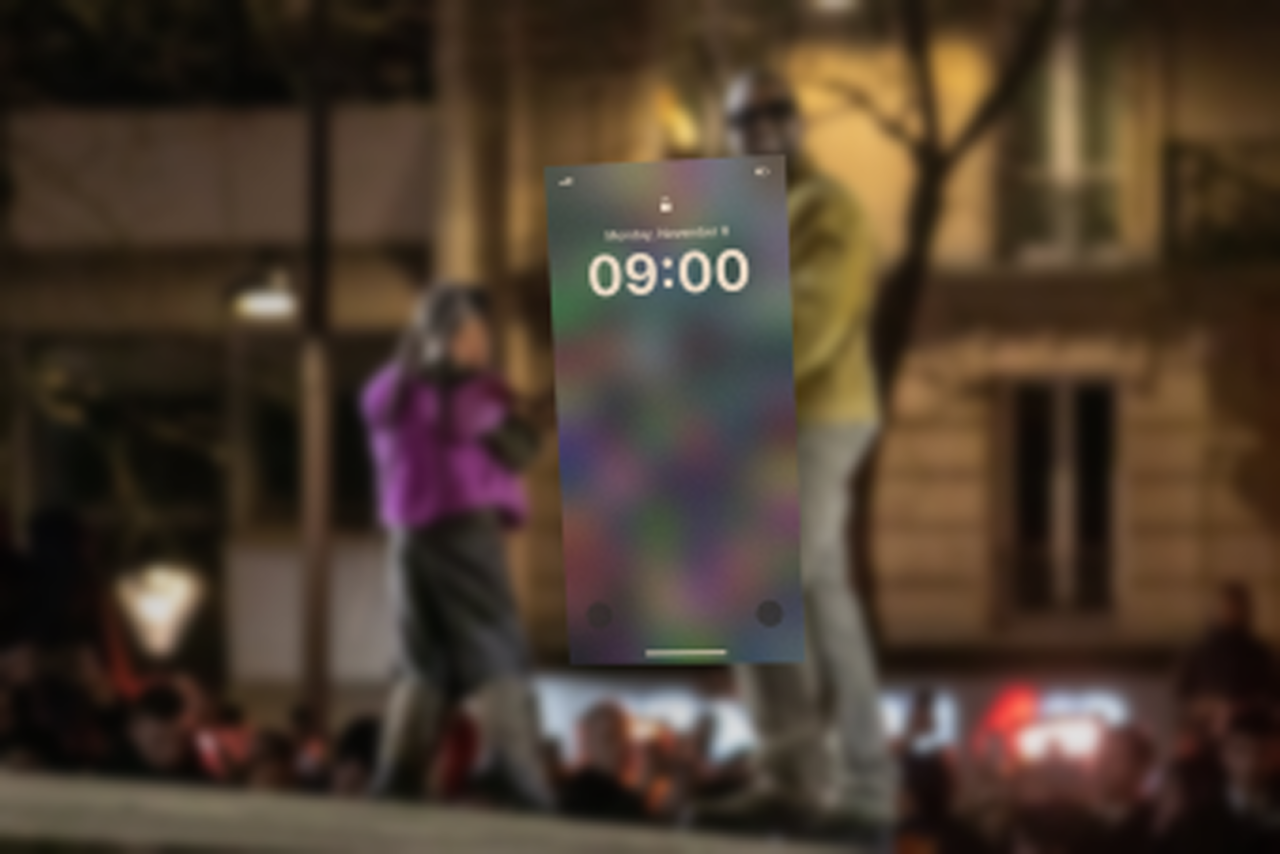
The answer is 9:00
